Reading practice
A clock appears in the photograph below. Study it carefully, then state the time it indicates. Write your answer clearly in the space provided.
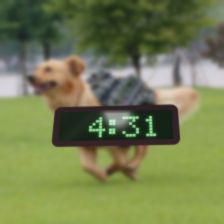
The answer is 4:31
